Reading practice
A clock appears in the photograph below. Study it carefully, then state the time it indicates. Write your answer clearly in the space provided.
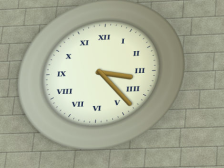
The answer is 3:23
